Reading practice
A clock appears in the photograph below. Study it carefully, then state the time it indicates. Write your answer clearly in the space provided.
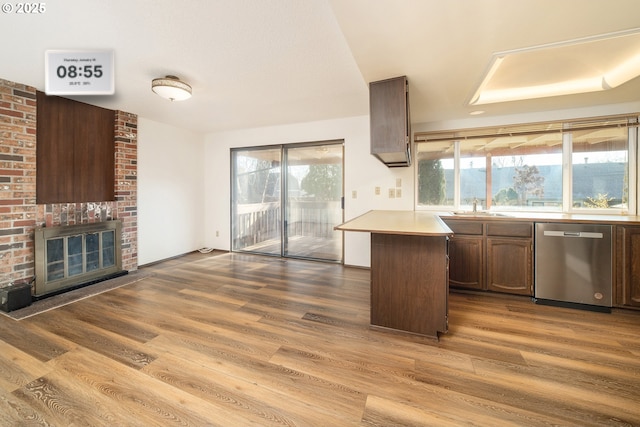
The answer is 8:55
